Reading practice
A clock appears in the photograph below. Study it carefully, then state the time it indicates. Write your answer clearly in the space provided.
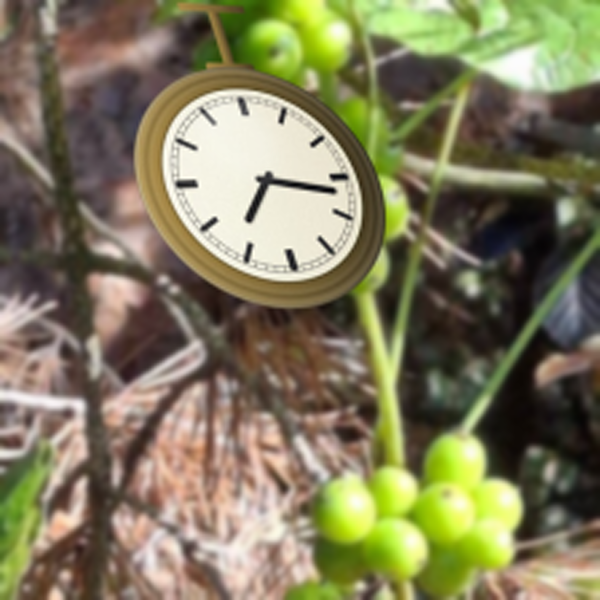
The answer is 7:17
